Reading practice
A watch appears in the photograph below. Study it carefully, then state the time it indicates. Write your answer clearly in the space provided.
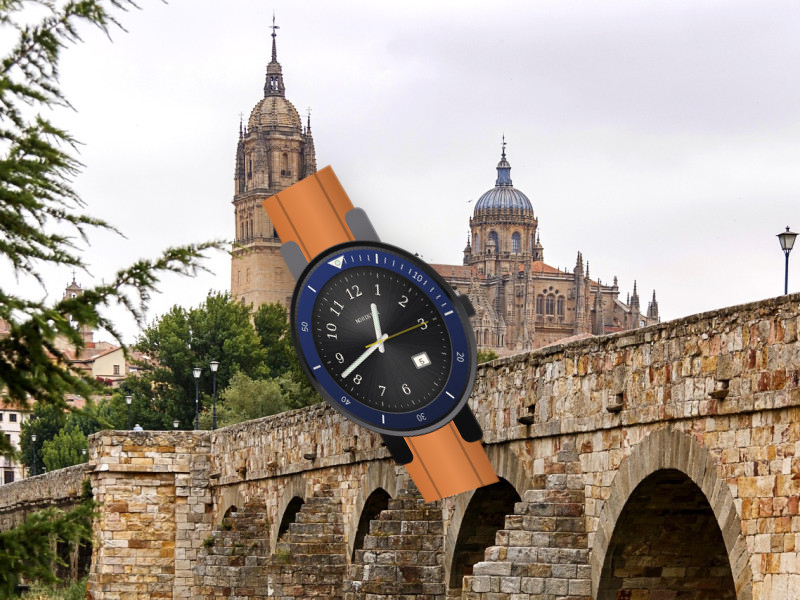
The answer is 12:42:15
